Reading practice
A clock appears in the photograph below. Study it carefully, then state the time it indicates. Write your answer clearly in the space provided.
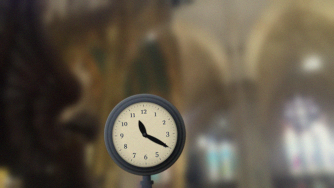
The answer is 11:20
